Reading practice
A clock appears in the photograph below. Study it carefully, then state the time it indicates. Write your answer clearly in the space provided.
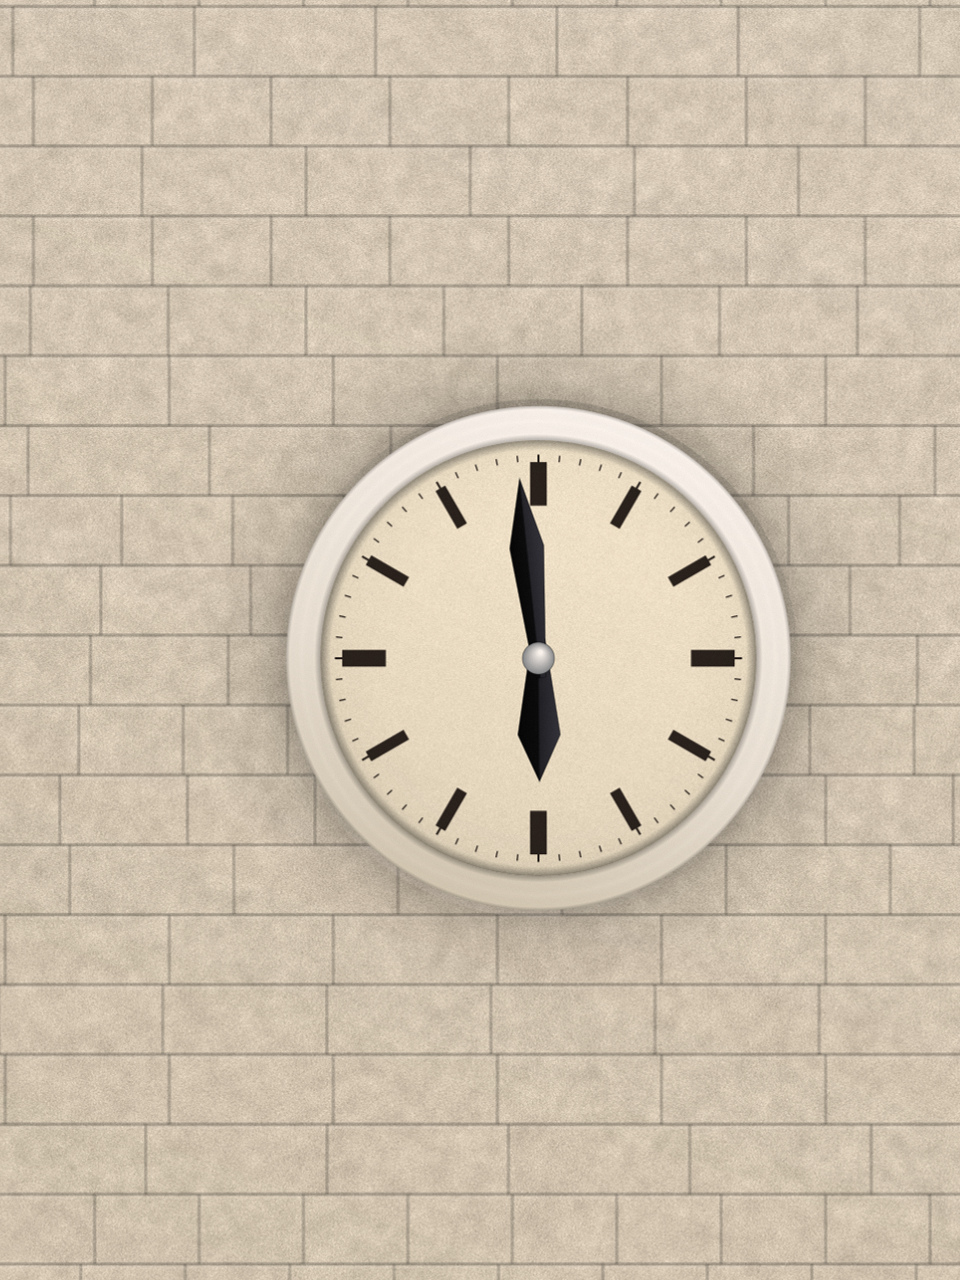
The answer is 5:59
